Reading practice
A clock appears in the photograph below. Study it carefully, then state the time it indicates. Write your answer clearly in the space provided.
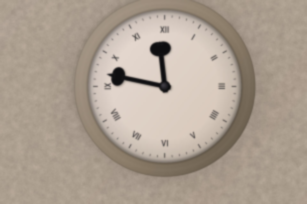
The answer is 11:47
